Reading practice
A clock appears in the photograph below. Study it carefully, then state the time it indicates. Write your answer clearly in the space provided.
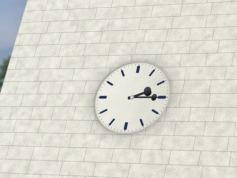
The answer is 2:15
